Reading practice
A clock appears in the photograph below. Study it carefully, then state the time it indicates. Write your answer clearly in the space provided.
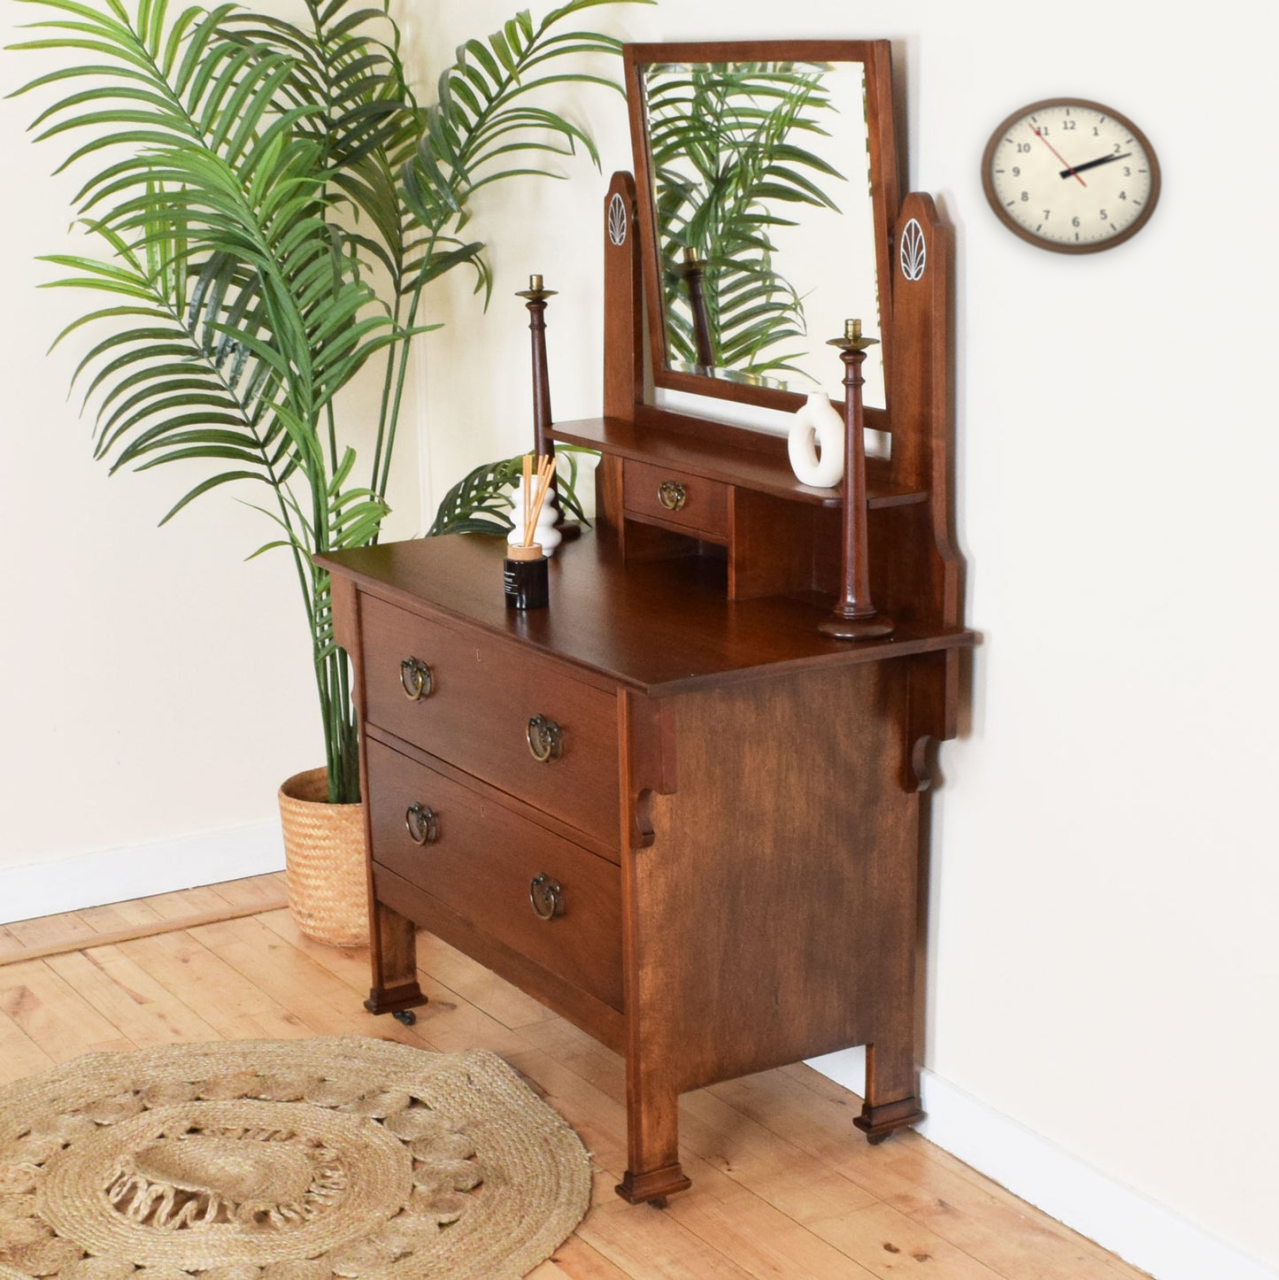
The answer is 2:11:54
